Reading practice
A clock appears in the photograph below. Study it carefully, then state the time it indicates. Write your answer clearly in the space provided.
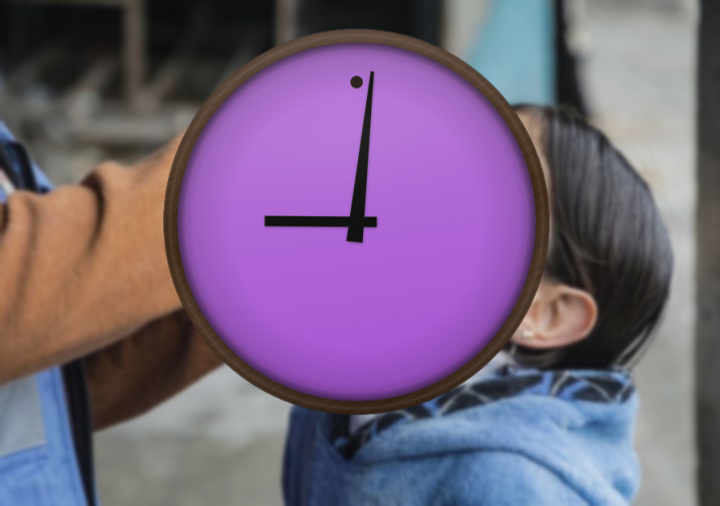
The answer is 9:01
